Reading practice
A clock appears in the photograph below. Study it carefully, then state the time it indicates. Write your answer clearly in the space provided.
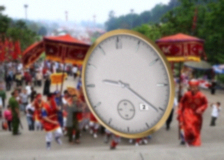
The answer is 9:21
